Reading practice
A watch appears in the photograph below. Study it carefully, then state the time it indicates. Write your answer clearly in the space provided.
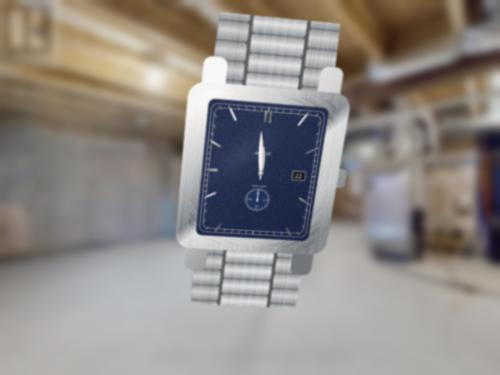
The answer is 11:59
